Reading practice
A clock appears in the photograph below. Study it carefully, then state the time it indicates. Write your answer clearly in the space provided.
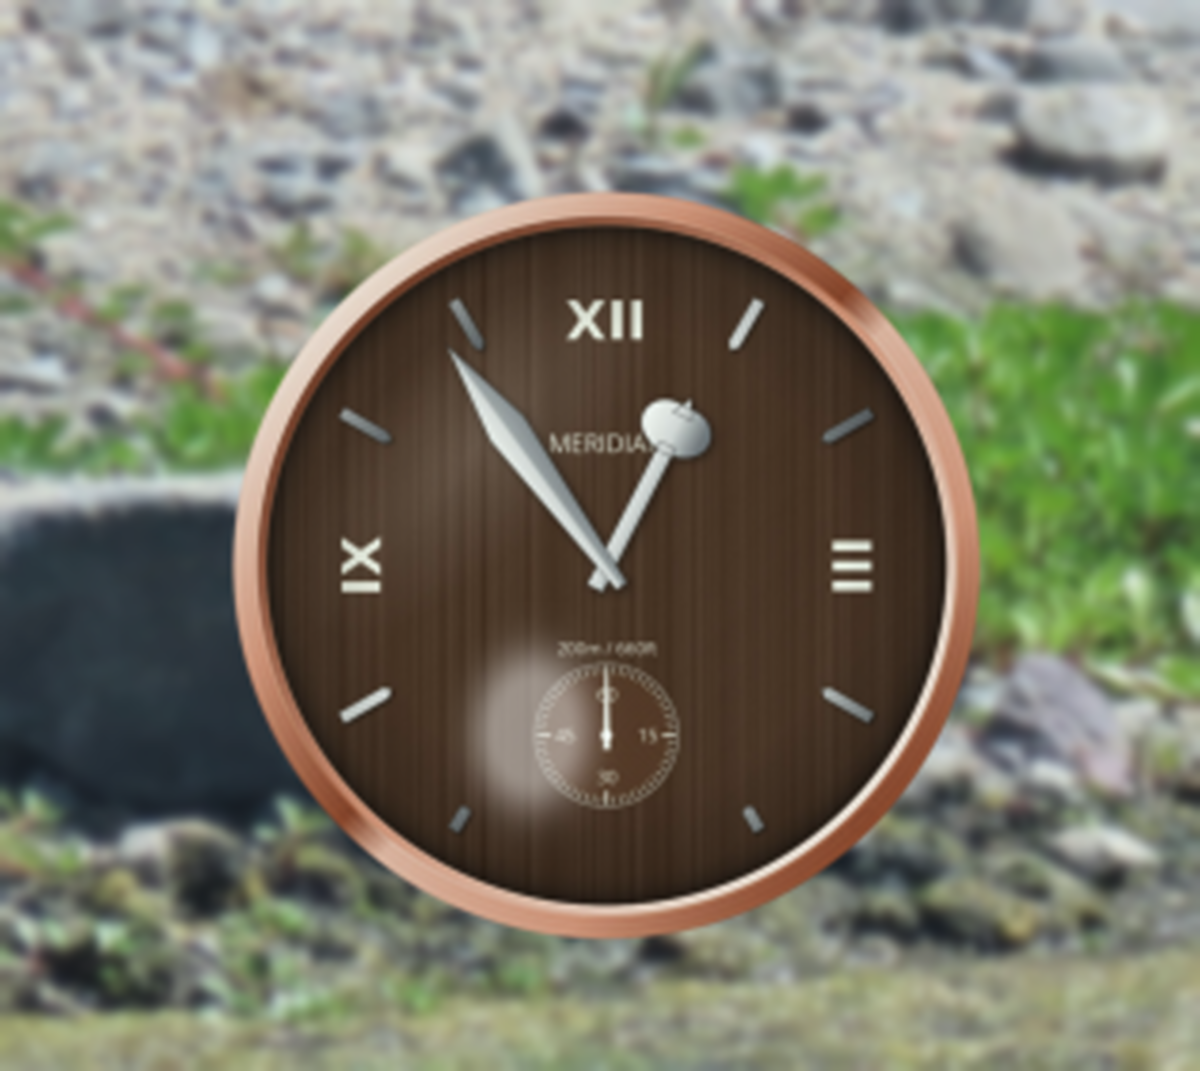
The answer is 12:54
